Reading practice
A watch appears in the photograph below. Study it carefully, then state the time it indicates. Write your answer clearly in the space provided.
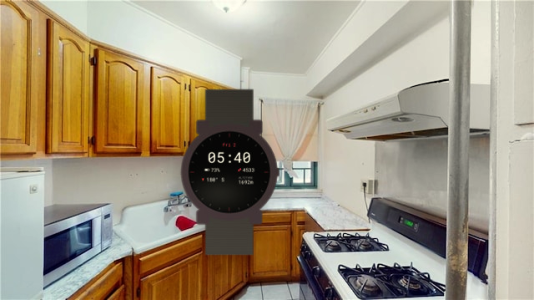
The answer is 5:40
